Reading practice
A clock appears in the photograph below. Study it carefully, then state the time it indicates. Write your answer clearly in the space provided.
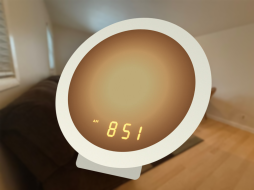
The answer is 8:51
